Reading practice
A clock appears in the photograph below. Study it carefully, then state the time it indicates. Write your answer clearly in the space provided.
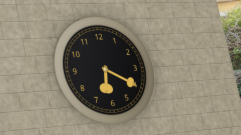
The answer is 6:20
